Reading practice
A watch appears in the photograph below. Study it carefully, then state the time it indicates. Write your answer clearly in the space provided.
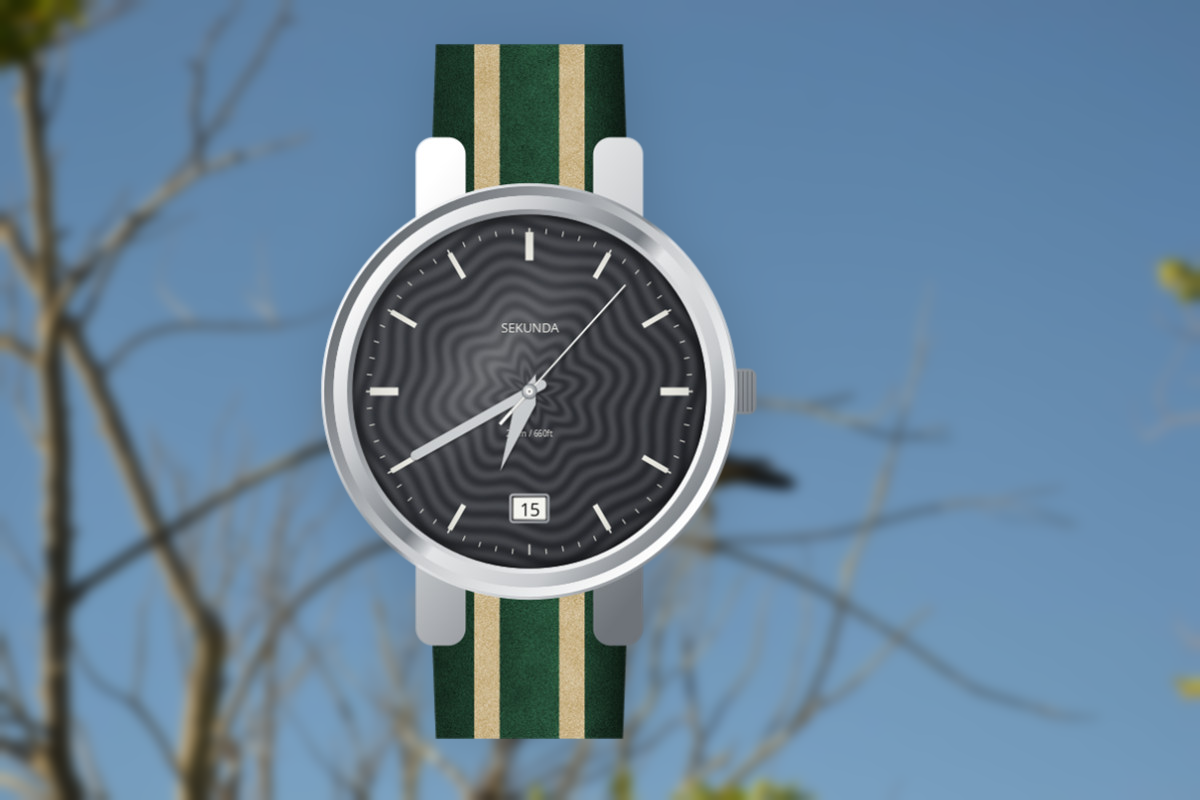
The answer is 6:40:07
